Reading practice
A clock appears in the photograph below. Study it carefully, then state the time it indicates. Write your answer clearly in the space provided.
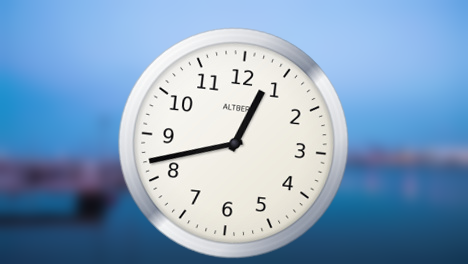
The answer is 12:42
